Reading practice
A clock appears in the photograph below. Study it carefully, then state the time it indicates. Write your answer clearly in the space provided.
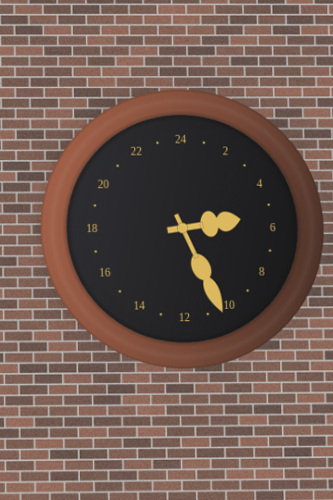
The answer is 5:26
